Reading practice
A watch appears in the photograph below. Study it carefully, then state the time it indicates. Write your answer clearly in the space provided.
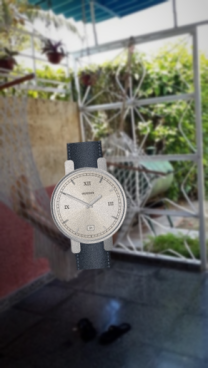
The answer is 1:50
